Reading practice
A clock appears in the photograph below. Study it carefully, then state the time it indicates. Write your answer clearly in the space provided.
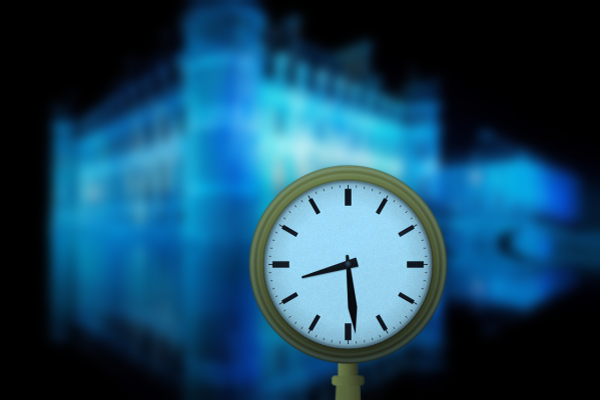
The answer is 8:29
